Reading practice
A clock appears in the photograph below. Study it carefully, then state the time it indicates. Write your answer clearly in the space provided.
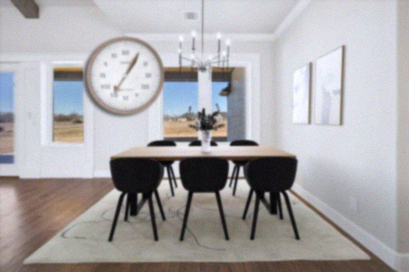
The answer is 7:05
